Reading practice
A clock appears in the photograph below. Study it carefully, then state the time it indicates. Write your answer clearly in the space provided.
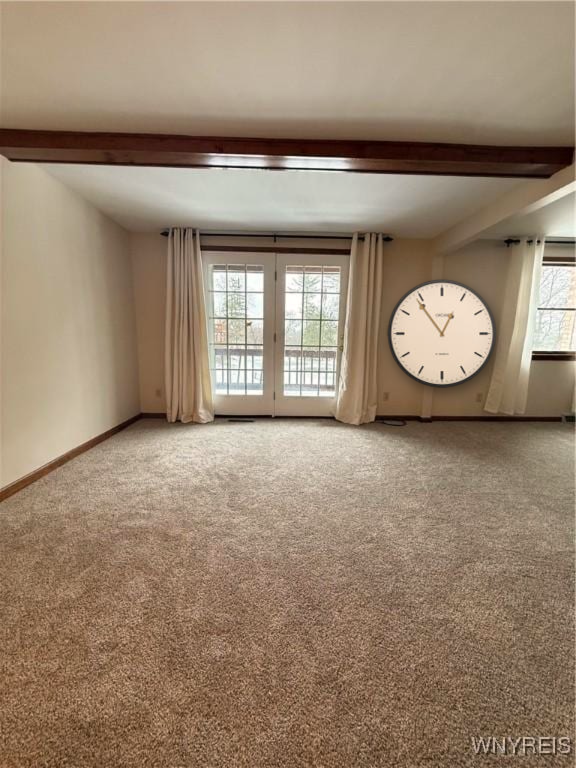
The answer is 12:54
